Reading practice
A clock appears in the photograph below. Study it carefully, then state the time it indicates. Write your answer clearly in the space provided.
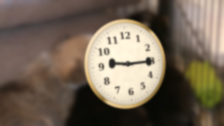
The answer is 9:15
